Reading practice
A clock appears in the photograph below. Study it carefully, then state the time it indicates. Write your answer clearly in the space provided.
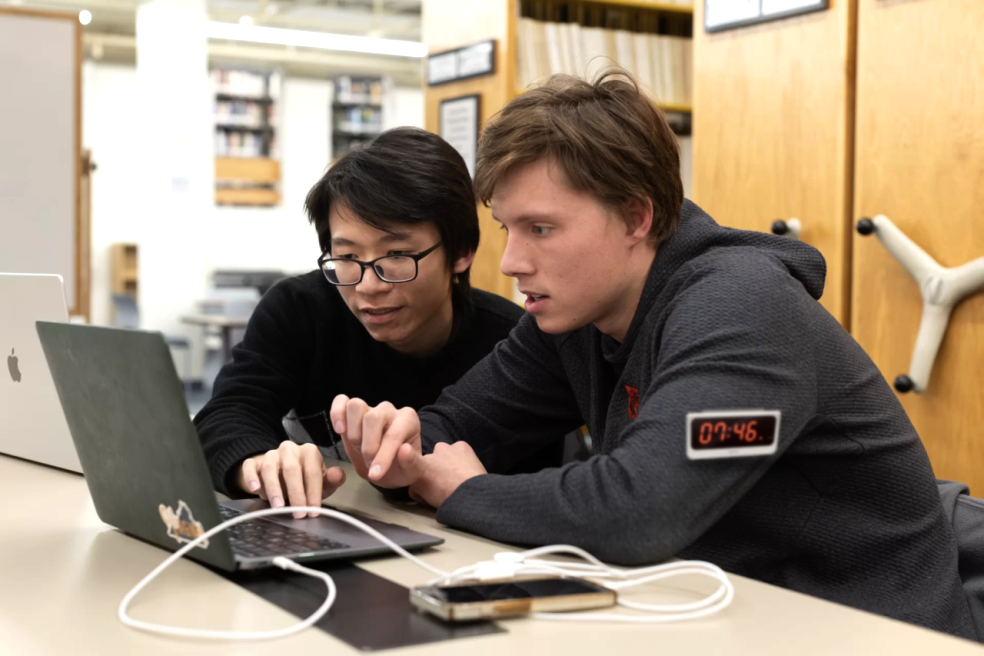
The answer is 7:46
